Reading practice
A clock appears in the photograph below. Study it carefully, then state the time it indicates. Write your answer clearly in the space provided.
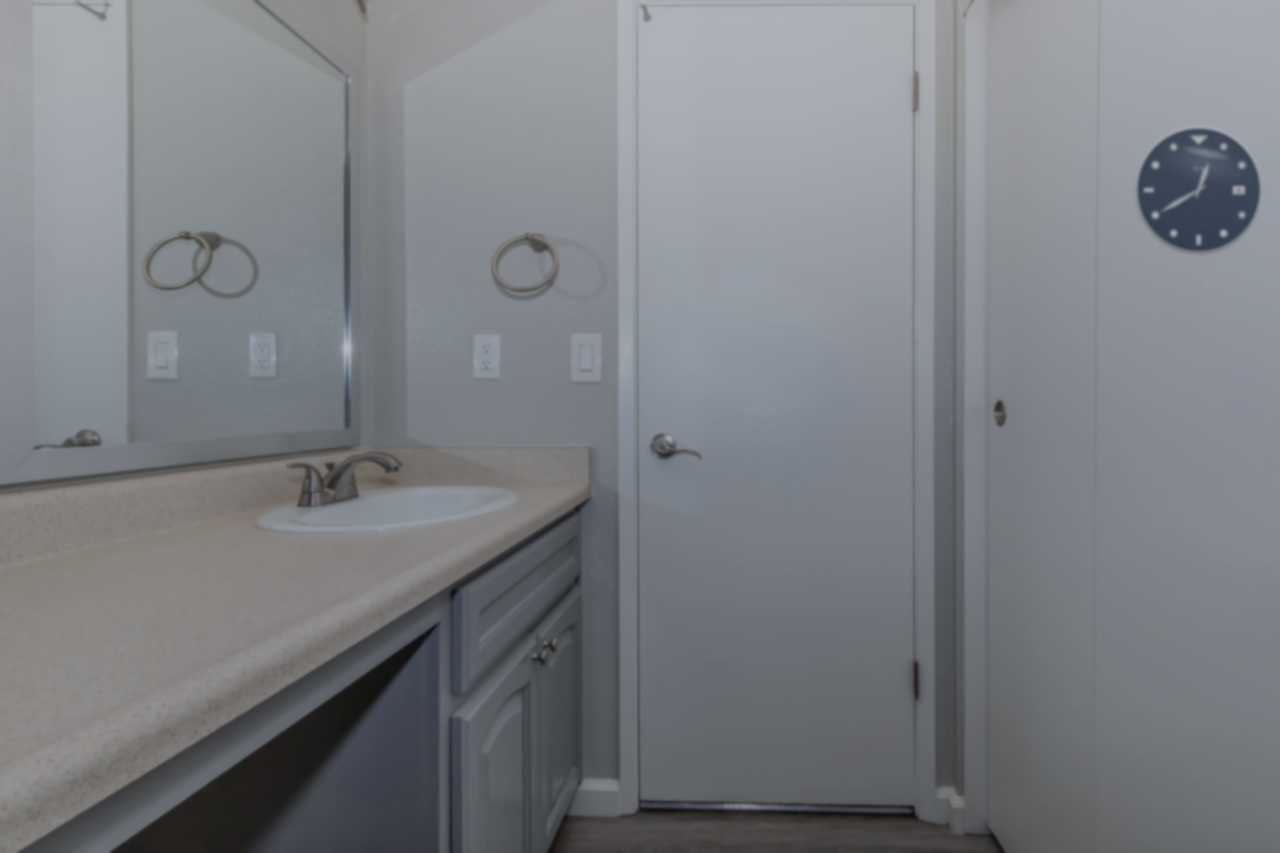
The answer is 12:40
